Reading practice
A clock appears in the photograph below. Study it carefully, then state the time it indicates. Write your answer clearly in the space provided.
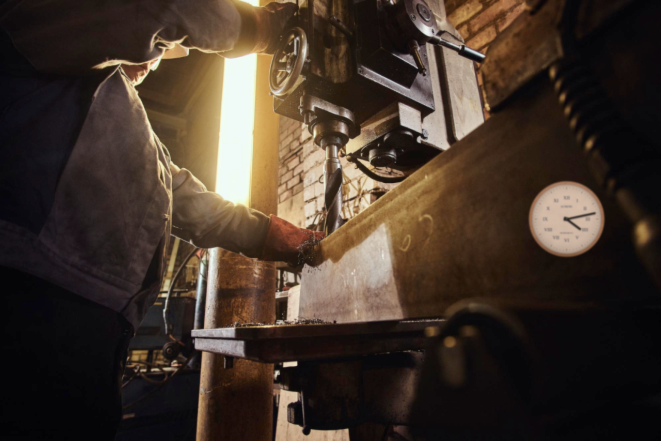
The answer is 4:13
